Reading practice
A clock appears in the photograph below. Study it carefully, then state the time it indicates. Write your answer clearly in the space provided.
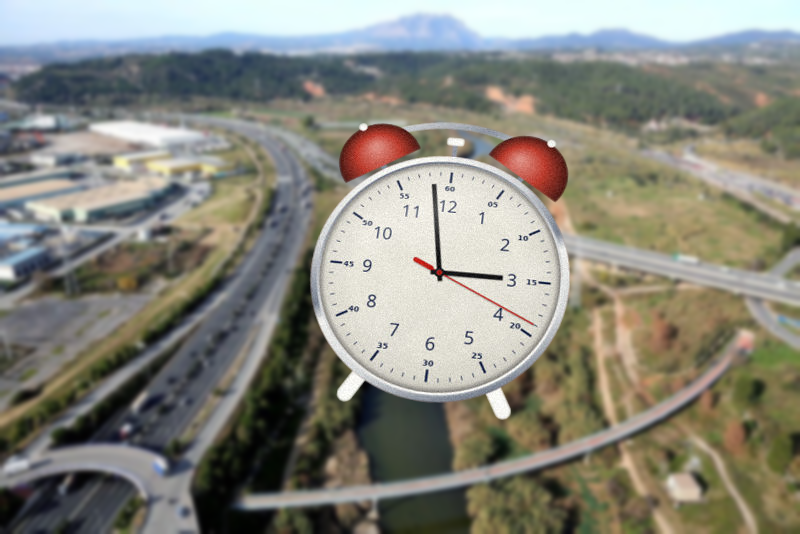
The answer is 2:58:19
